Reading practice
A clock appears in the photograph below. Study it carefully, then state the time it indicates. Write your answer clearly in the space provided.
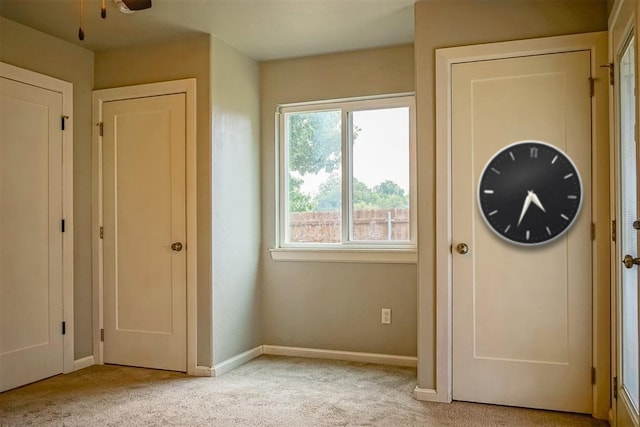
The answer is 4:33
